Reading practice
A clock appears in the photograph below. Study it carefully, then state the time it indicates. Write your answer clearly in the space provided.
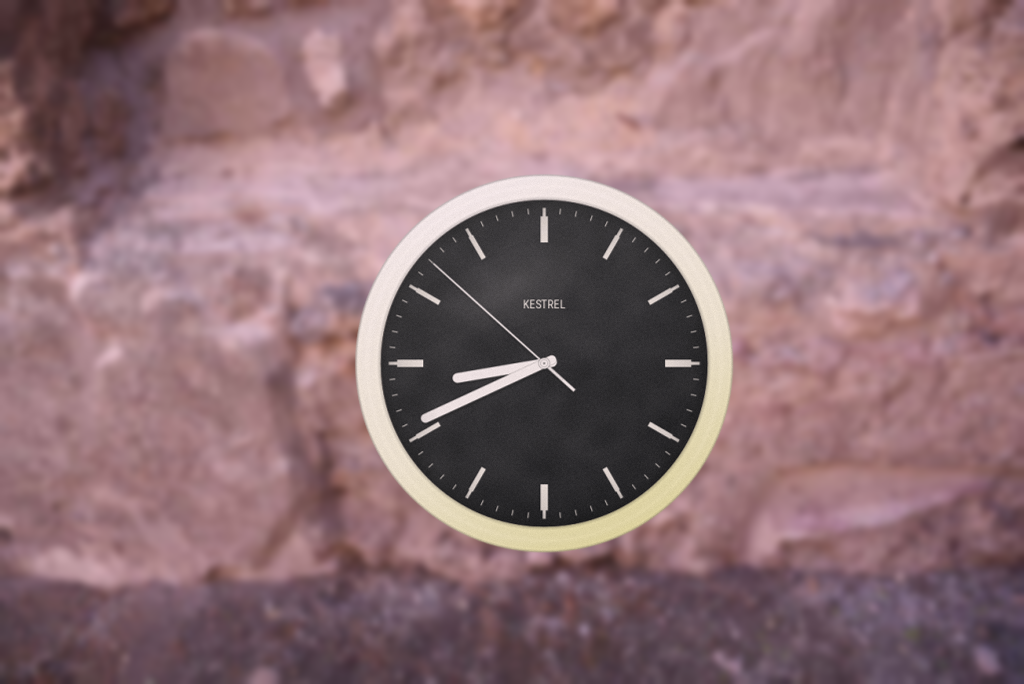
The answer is 8:40:52
